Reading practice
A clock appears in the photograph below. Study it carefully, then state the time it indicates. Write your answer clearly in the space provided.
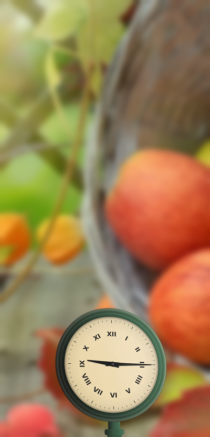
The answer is 9:15
